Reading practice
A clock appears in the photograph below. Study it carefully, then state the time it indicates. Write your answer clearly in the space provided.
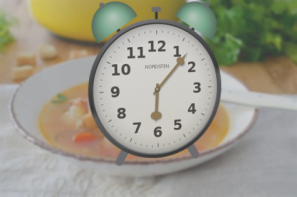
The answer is 6:07
